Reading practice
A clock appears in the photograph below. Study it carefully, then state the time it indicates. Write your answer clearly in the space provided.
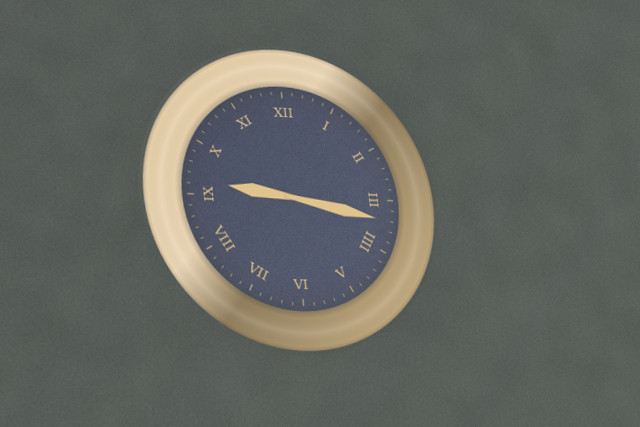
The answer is 9:17
